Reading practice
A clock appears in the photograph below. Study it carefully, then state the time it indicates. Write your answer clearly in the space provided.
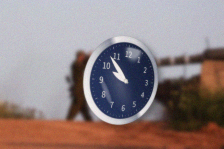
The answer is 9:53
